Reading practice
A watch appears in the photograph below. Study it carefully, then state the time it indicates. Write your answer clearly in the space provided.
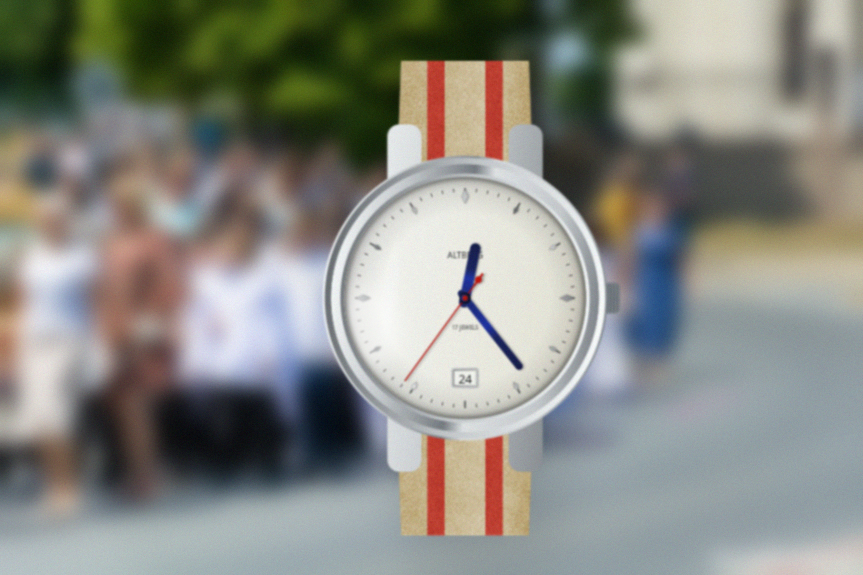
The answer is 12:23:36
